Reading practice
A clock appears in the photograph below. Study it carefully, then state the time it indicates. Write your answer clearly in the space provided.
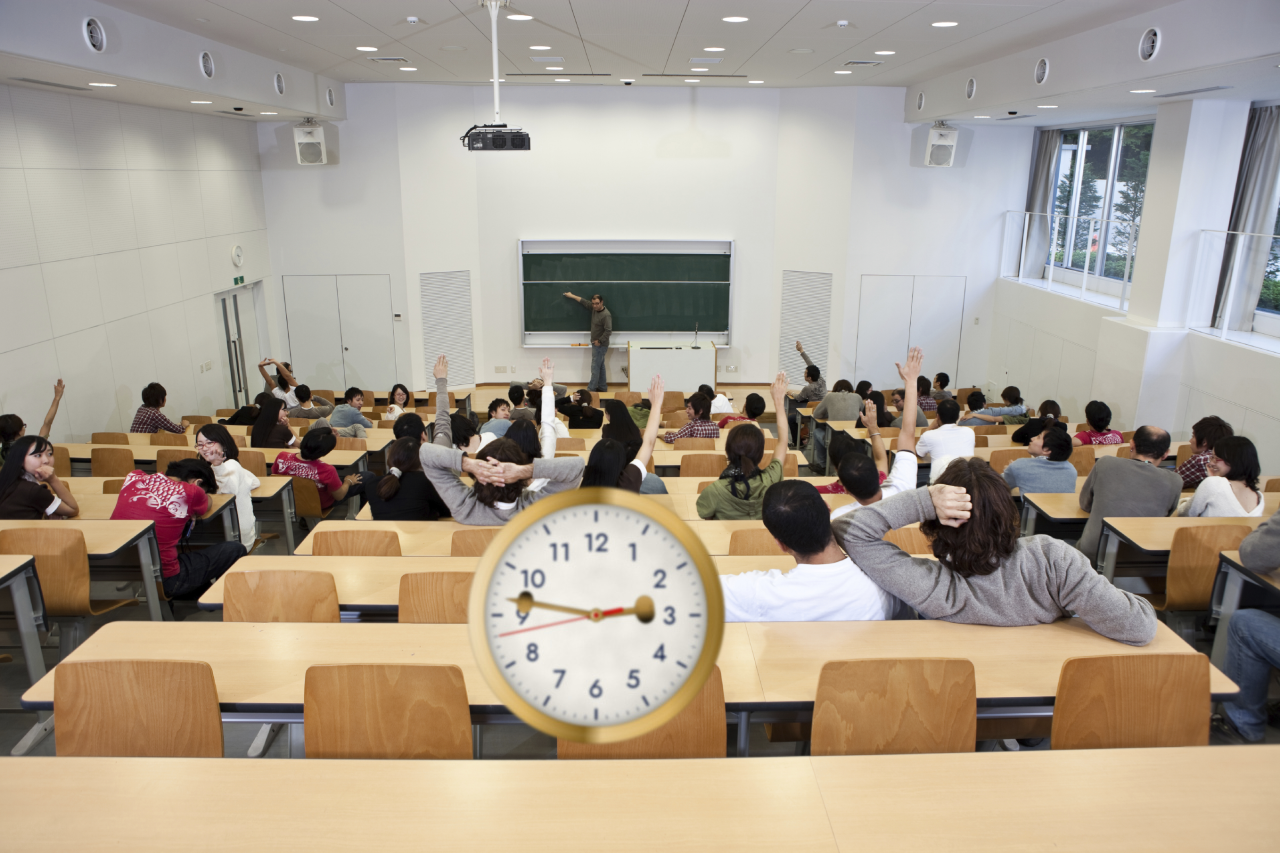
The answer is 2:46:43
